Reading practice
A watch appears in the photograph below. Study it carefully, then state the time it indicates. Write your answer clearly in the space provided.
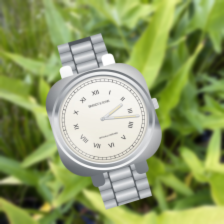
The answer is 2:17
